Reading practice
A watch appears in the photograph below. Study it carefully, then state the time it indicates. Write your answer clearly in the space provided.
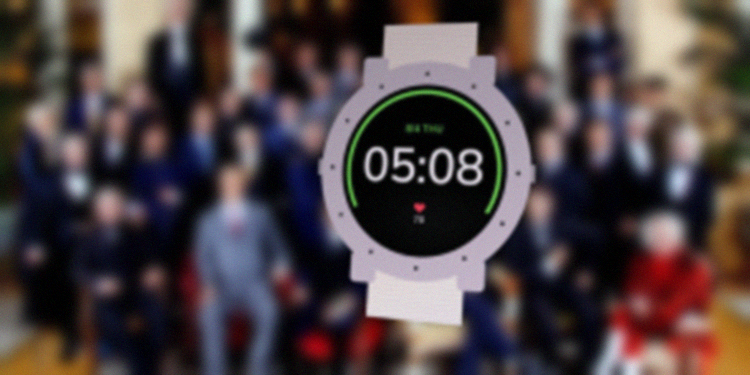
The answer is 5:08
